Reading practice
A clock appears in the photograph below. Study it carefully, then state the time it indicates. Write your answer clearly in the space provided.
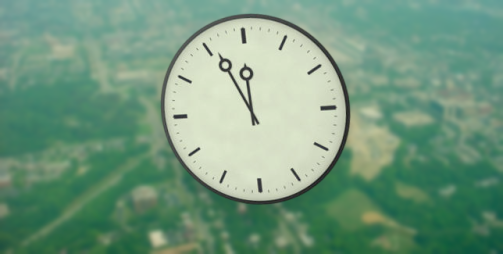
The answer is 11:56
